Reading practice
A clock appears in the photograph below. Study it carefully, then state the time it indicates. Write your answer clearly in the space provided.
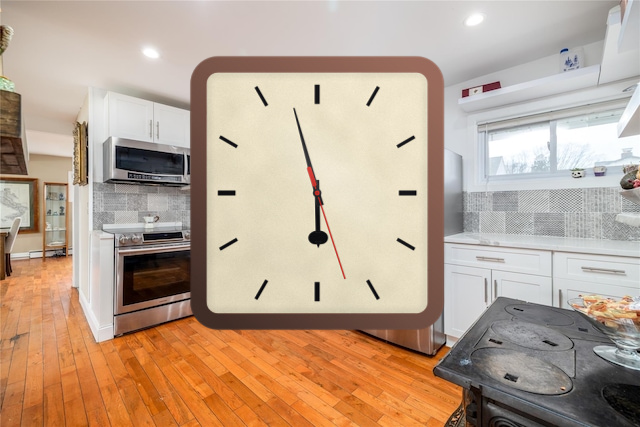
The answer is 5:57:27
